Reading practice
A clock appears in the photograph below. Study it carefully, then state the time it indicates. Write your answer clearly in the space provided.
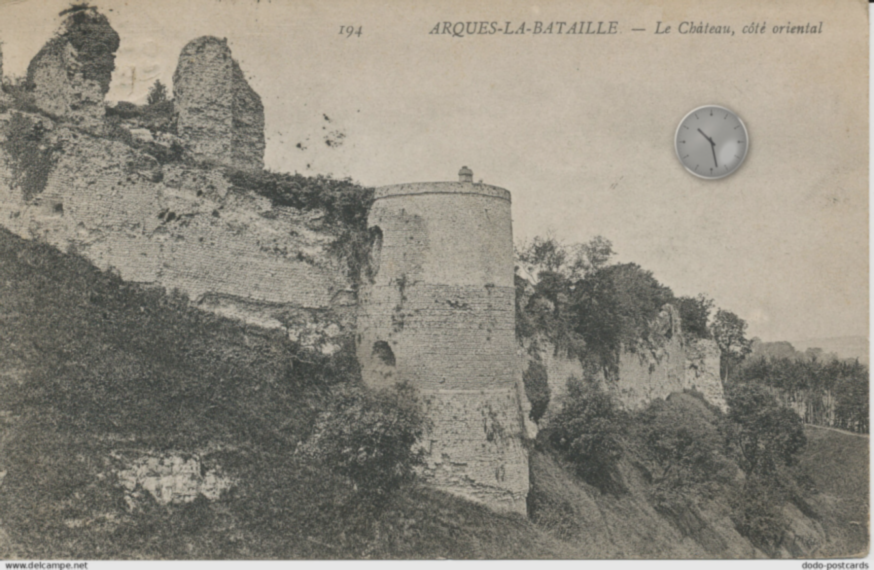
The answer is 10:28
